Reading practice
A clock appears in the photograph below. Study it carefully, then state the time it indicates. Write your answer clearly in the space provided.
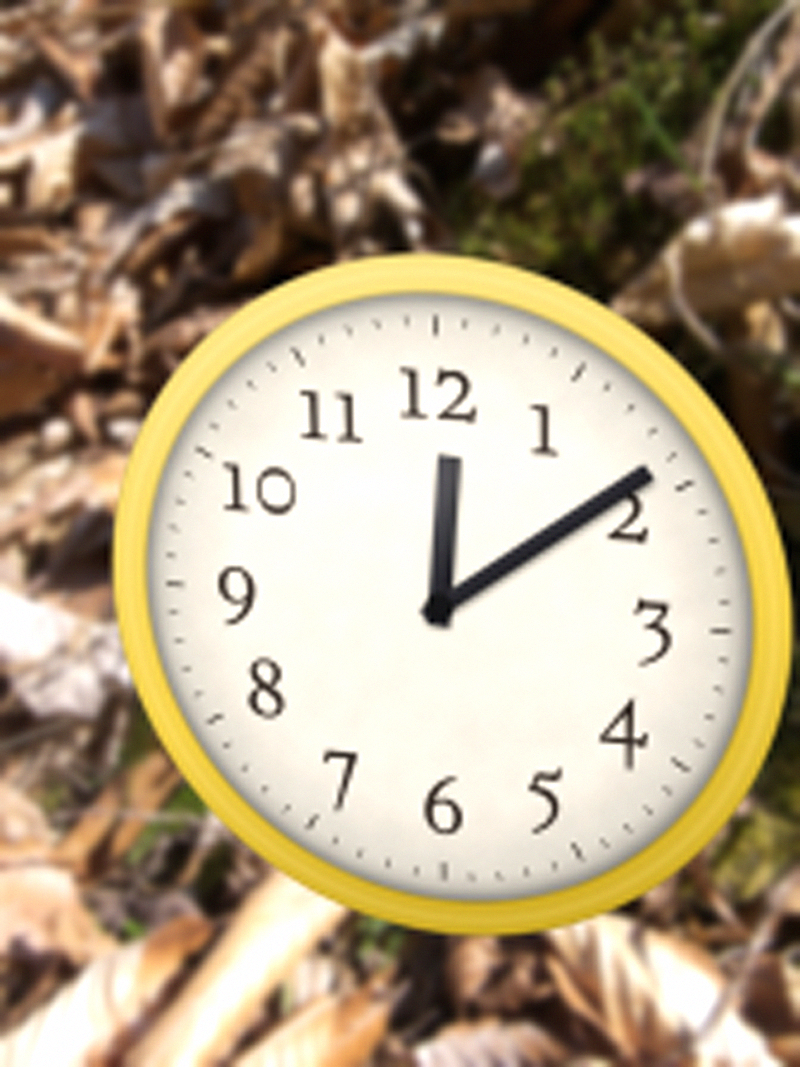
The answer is 12:09
